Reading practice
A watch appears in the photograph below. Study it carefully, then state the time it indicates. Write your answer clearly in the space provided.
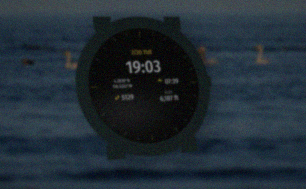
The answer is 19:03
